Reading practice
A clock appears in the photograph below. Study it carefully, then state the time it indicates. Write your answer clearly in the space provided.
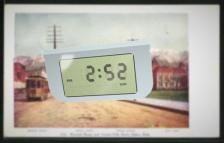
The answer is 2:52
